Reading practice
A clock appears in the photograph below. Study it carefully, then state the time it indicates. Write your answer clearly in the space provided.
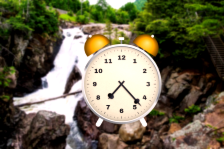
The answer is 7:23
